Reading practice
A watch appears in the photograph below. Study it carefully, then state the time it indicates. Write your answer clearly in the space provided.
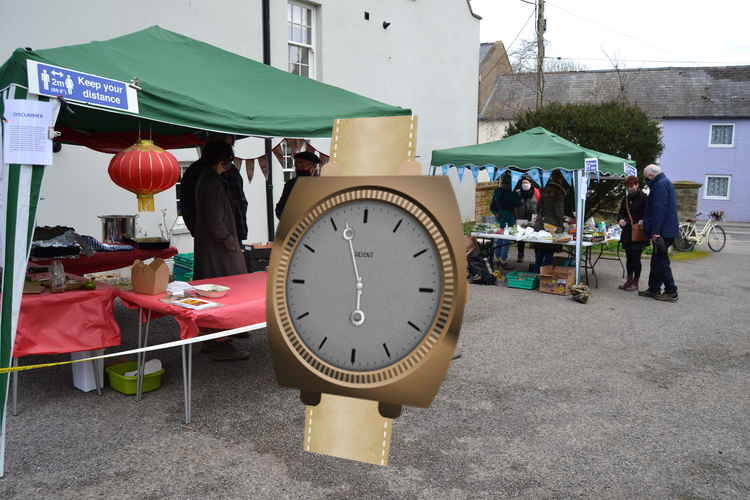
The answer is 5:57
